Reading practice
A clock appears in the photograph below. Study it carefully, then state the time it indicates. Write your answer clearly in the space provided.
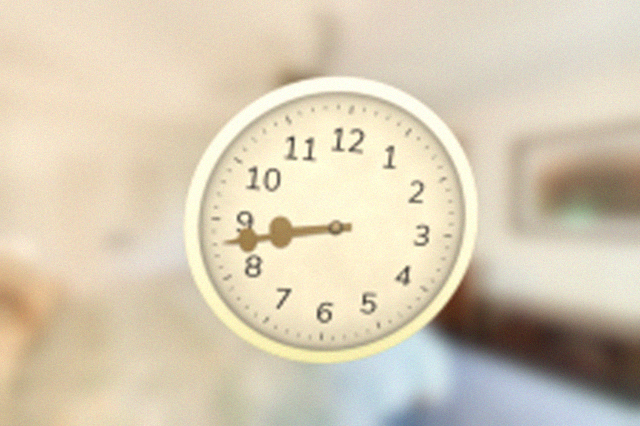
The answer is 8:43
